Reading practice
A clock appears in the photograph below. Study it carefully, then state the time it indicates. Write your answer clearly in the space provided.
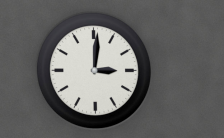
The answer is 3:01
